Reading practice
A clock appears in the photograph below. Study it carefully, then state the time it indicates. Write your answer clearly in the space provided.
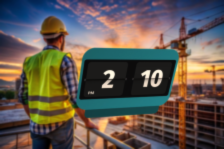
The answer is 2:10
